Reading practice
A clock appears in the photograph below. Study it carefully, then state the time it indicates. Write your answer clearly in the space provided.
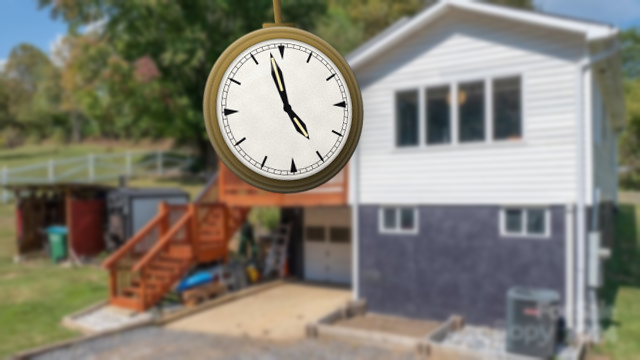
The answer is 4:58
